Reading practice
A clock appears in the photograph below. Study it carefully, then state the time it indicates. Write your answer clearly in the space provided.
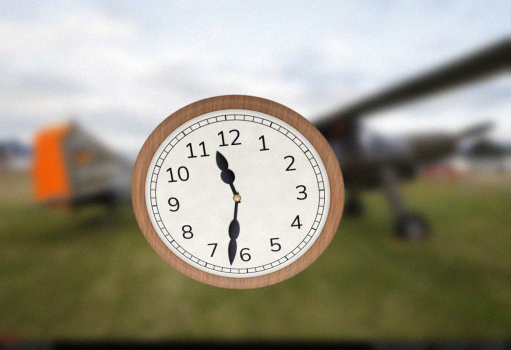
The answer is 11:32
